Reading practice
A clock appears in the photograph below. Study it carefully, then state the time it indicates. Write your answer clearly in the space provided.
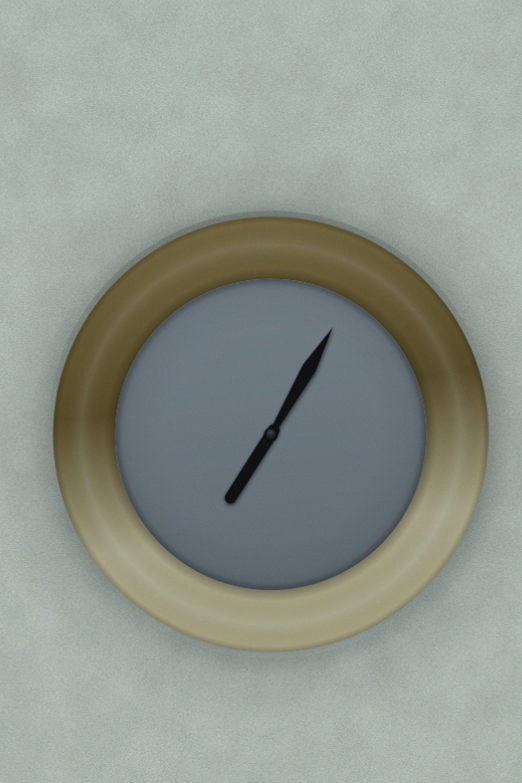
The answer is 7:05
